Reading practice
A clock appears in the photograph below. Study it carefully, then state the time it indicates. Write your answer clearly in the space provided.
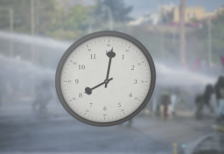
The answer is 8:01
